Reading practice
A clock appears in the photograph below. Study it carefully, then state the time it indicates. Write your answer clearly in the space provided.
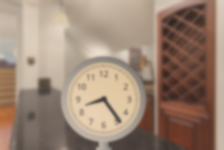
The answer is 8:24
